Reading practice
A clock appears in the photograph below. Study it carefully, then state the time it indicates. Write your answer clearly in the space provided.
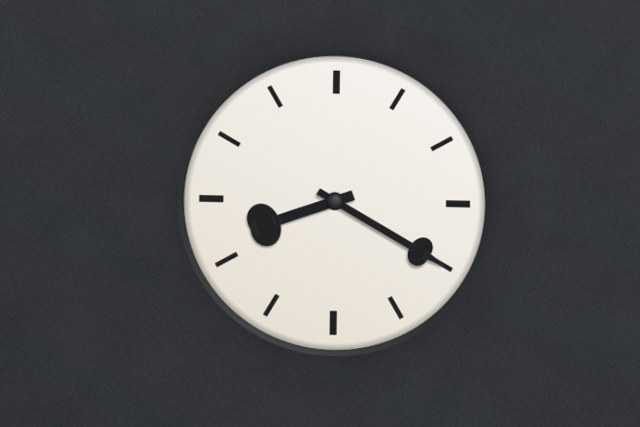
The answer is 8:20
